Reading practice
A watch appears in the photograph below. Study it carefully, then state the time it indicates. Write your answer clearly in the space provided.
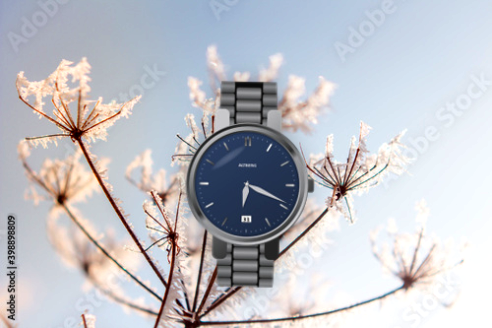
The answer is 6:19
